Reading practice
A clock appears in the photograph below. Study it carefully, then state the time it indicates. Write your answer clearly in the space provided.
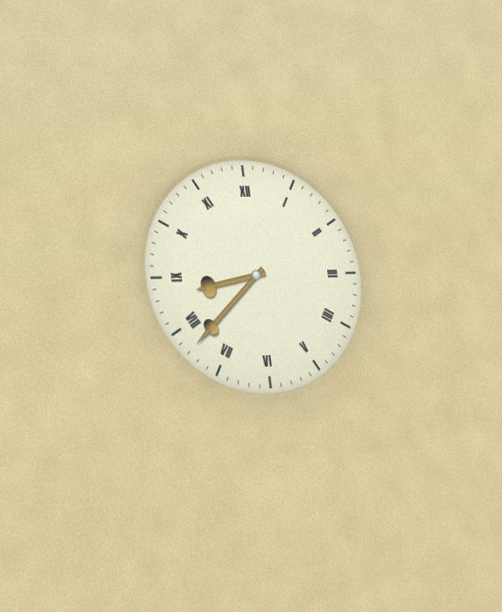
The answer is 8:38
